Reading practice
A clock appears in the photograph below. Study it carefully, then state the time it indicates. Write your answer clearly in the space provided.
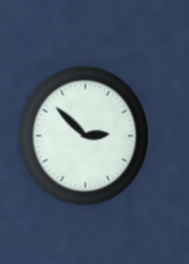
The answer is 2:52
